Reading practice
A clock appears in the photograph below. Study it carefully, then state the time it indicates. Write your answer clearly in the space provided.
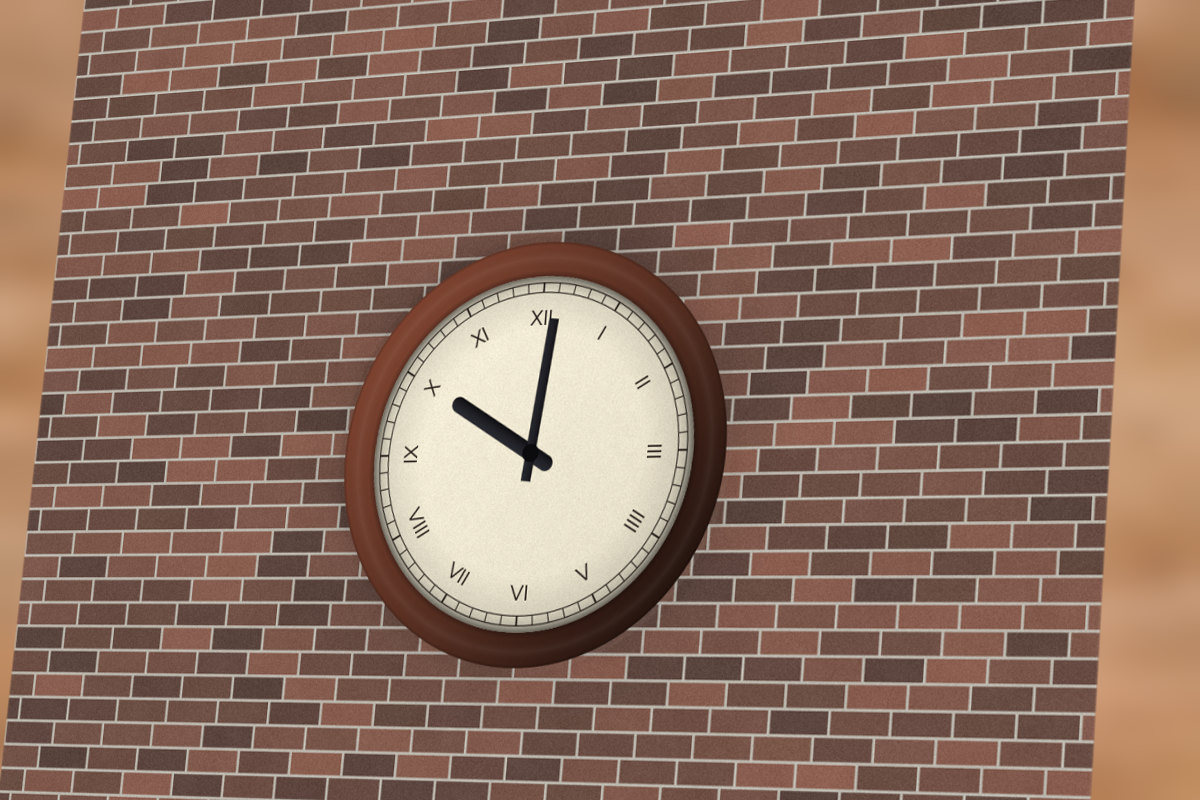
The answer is 10:01
